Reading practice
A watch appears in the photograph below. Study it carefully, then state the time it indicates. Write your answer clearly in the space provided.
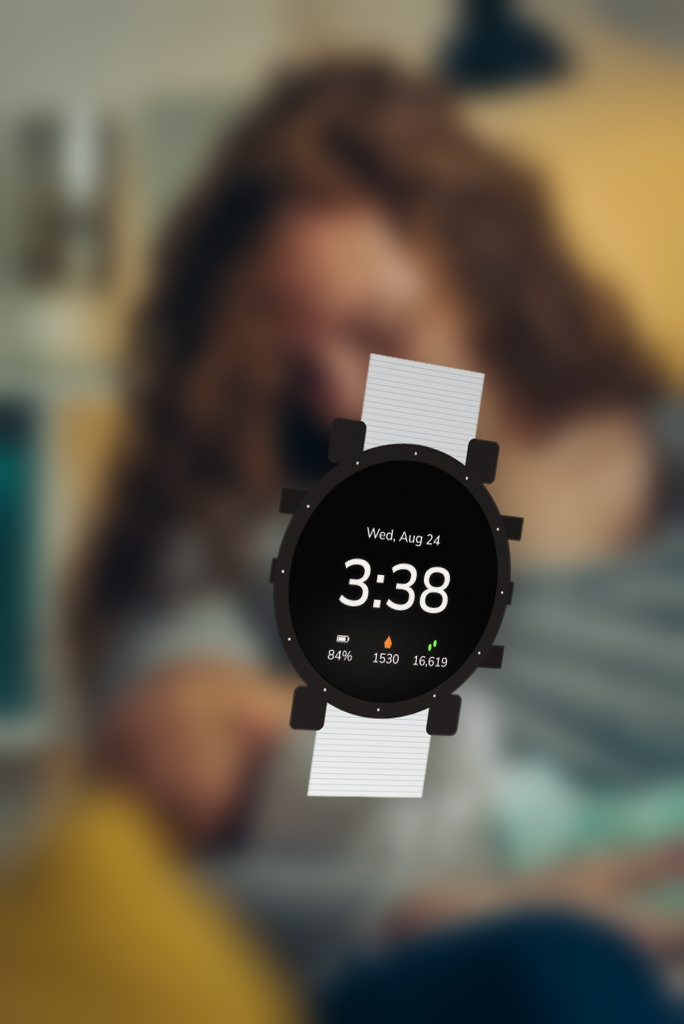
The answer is 3:38
